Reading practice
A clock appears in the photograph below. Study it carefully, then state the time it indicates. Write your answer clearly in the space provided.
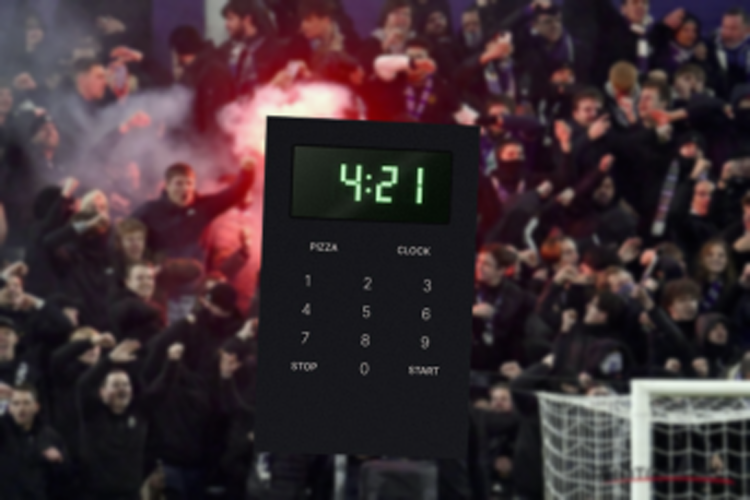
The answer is 4:21
